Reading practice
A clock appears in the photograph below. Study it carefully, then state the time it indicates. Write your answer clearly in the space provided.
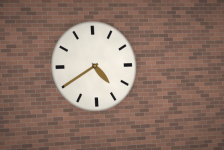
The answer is 4:40
